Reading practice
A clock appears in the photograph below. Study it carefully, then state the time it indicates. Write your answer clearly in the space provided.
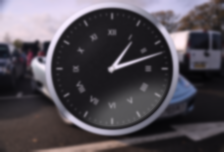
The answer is 1:12
